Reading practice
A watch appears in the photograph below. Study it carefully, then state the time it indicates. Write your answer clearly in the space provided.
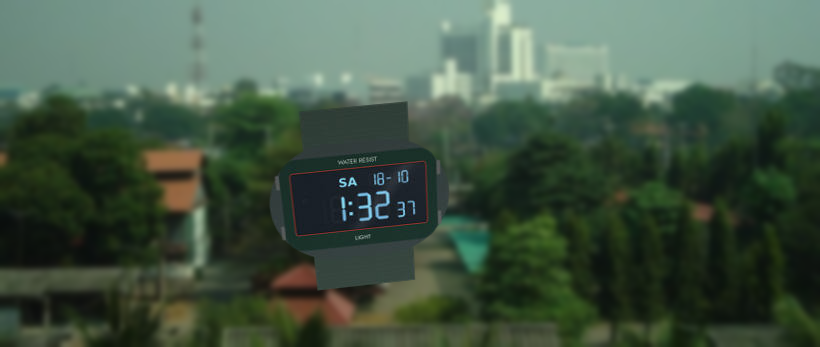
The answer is 1:32:37
